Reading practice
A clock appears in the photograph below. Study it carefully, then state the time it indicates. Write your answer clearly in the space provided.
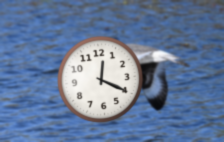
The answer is 12:20
